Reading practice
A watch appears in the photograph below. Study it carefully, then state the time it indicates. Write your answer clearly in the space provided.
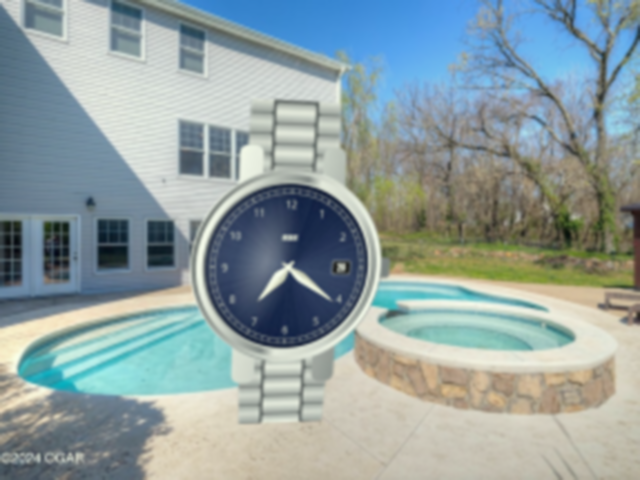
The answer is 7:21
